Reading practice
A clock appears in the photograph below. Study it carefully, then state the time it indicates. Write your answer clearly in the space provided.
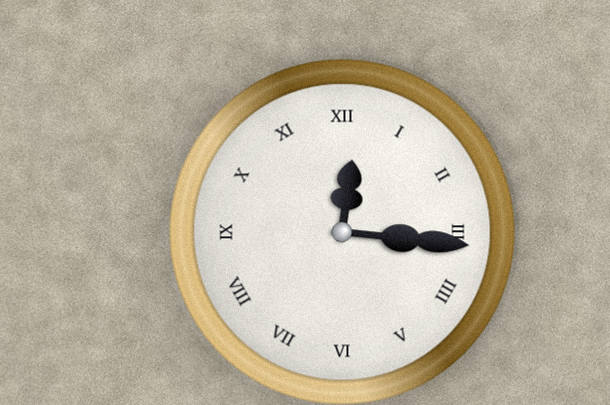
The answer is 12:16
